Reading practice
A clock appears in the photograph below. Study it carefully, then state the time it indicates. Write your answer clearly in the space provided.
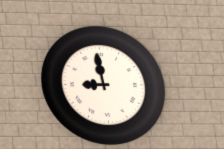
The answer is 8:59
